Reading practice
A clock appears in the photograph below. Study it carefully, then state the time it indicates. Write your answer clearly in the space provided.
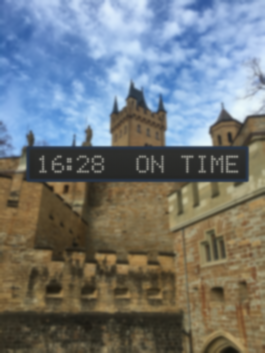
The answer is 16:28
